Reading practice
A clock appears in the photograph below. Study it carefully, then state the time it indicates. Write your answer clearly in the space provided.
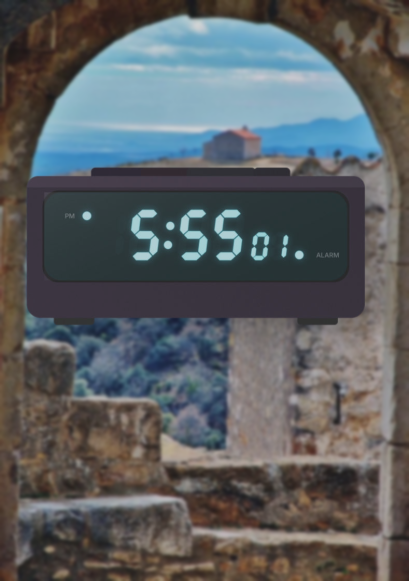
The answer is 5:55:01
